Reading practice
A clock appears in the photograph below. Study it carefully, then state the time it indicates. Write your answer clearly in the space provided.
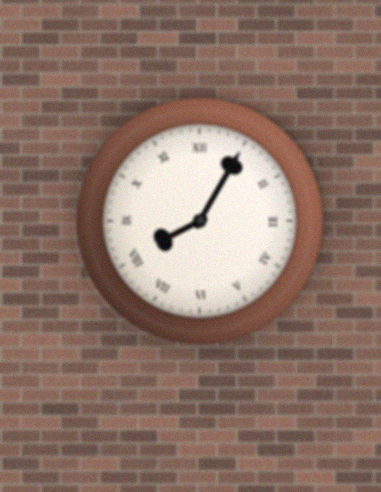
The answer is 8:05
